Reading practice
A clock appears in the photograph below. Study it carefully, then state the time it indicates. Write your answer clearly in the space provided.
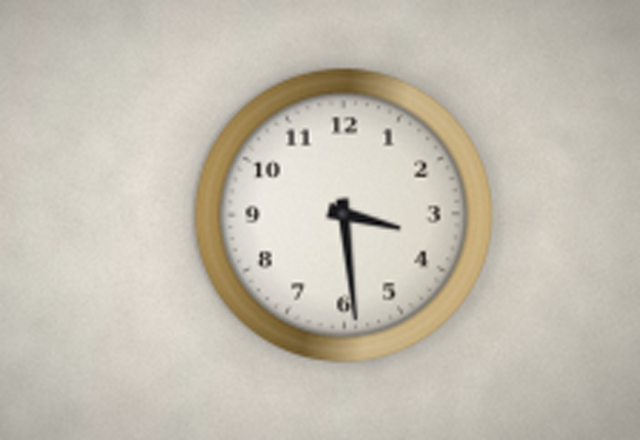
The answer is 3:29
